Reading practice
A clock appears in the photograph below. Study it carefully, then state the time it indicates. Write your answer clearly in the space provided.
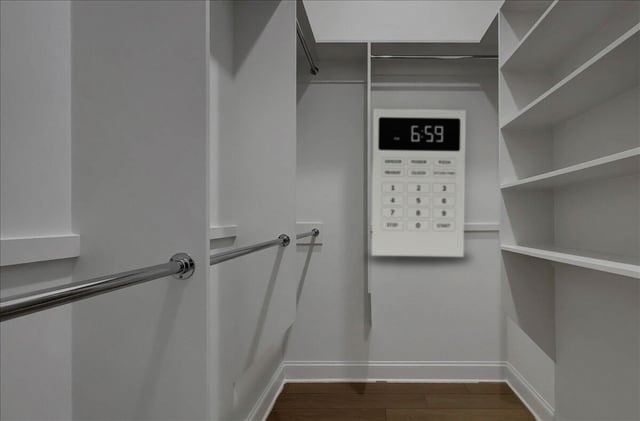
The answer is 6:59
